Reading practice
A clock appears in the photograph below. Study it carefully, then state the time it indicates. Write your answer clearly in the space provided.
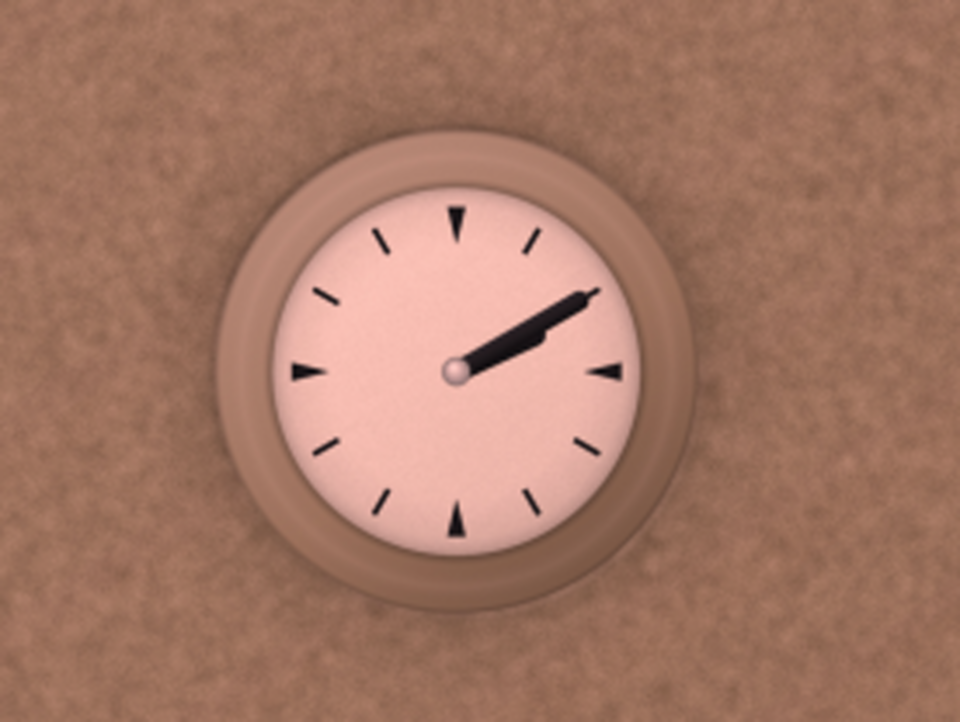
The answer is 2:10
